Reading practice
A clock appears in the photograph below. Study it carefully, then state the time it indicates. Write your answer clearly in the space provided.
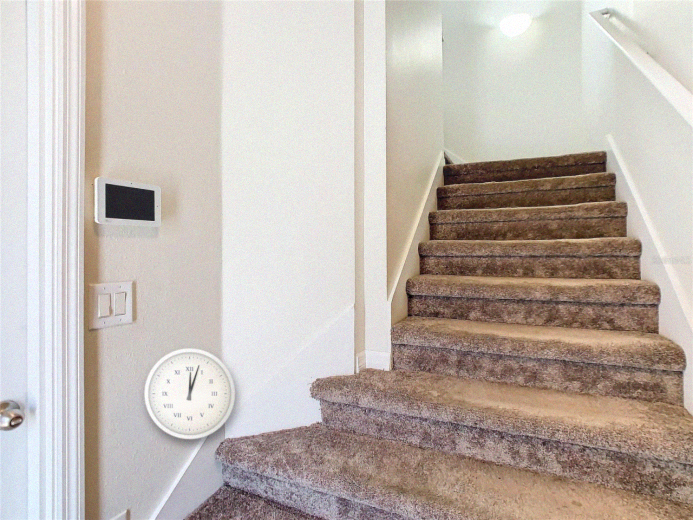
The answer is 12:03
